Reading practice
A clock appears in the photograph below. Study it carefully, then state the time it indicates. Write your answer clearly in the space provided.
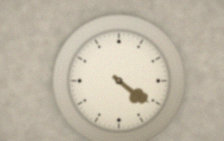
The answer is 4:21
